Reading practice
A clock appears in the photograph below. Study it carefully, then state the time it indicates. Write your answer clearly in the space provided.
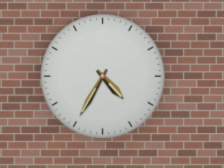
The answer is 4:35
